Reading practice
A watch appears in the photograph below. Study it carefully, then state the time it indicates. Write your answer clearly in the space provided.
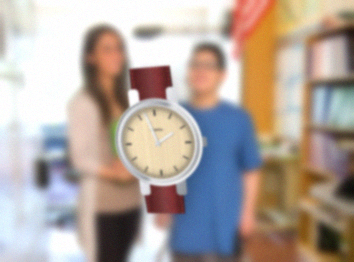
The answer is 1:57
